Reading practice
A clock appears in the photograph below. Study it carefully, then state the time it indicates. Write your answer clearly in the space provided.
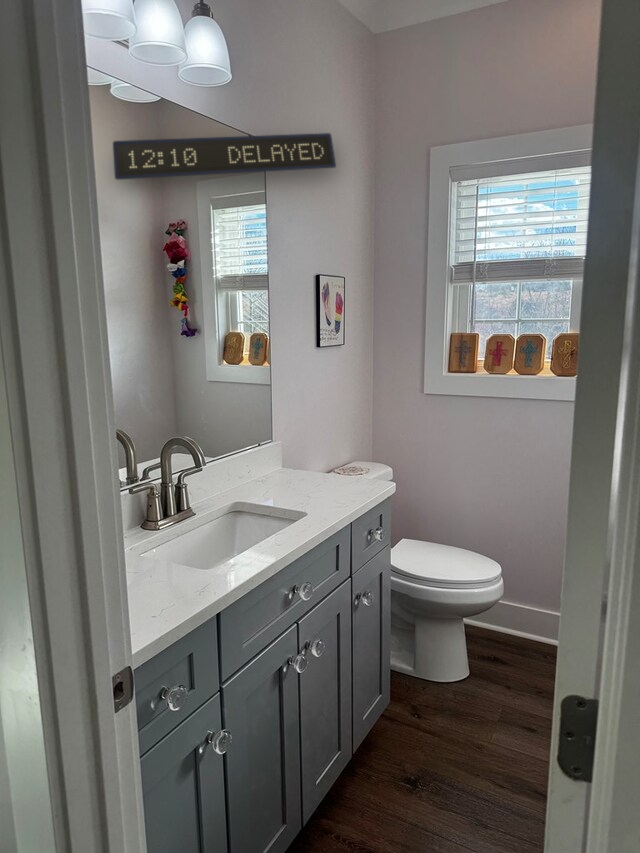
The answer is 12:10
